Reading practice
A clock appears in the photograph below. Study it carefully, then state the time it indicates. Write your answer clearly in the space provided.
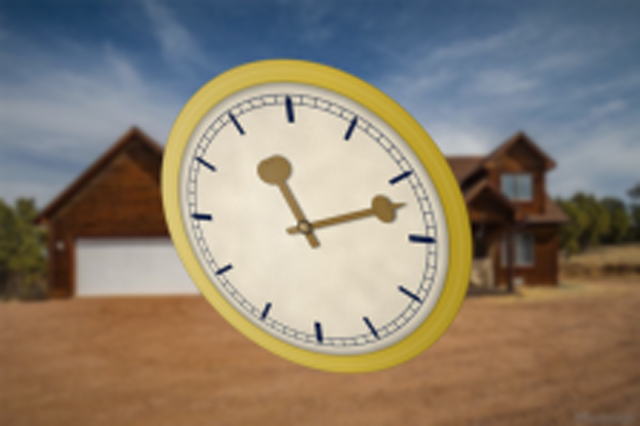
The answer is 11:12
